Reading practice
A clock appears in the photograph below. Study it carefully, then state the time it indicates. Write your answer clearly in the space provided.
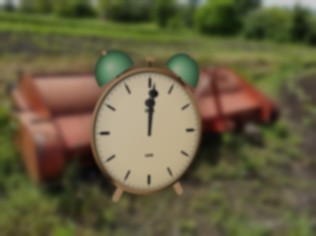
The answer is 12:01
